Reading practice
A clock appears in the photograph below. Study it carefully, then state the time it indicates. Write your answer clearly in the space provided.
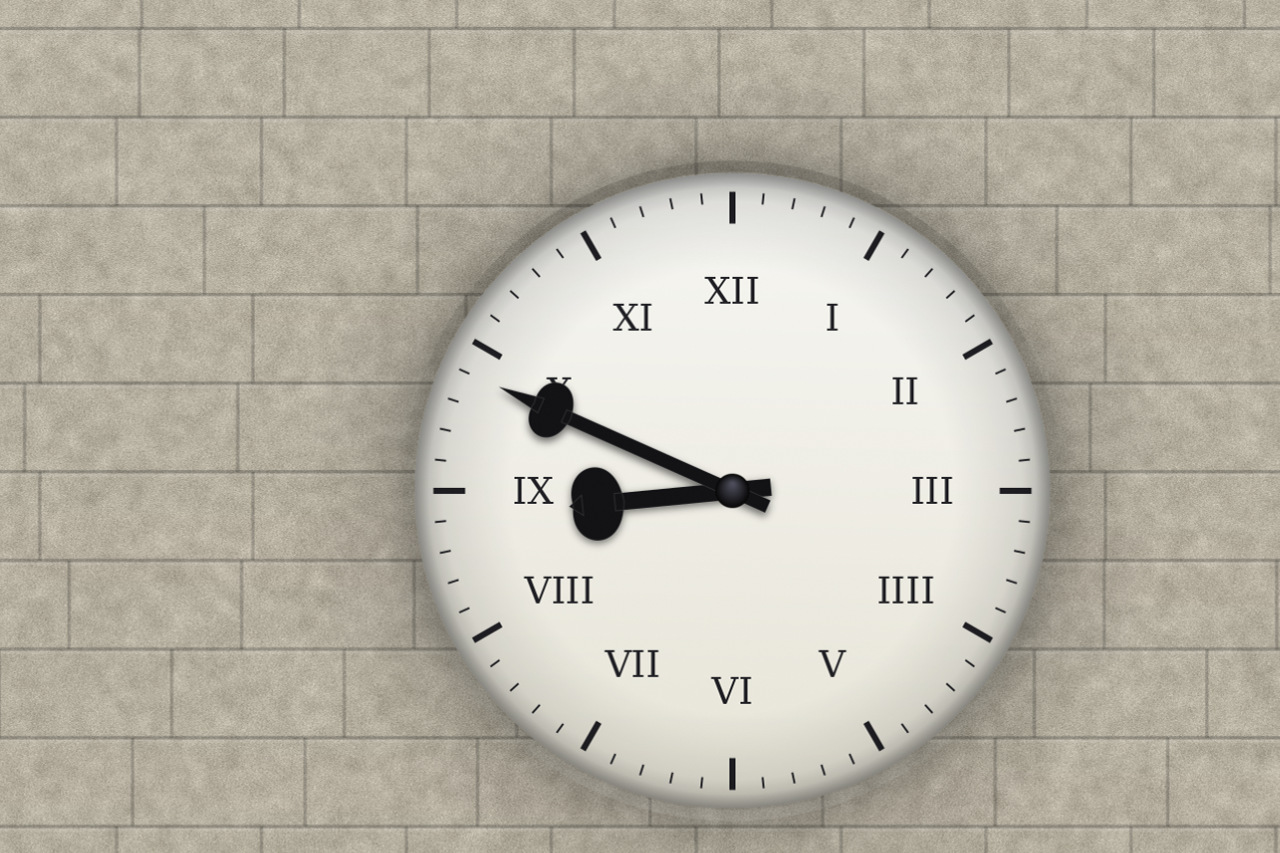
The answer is 8:49
